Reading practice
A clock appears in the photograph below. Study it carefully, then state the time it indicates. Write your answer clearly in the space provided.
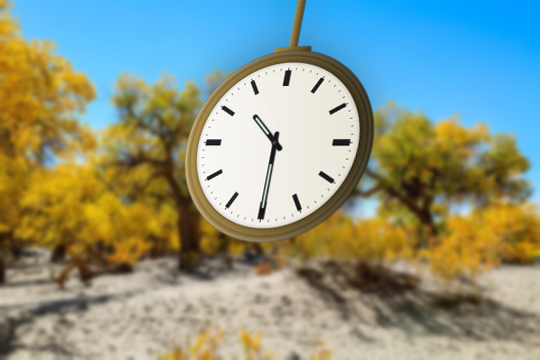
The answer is 10:30
